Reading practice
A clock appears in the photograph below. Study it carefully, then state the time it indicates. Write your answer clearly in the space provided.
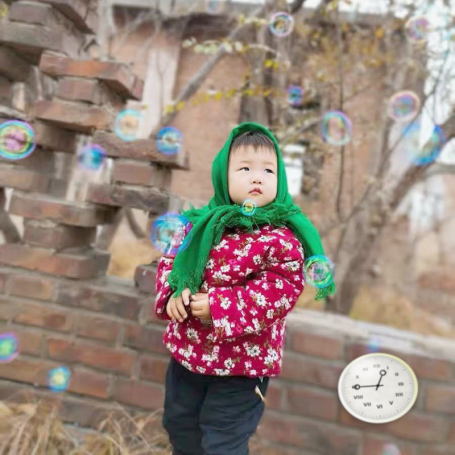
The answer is 12:45
